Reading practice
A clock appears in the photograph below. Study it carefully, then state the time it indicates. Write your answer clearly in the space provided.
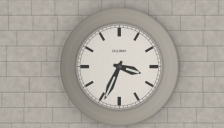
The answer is 3:34
